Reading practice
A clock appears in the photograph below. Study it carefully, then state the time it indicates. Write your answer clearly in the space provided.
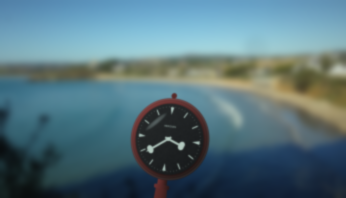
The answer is 3:39
